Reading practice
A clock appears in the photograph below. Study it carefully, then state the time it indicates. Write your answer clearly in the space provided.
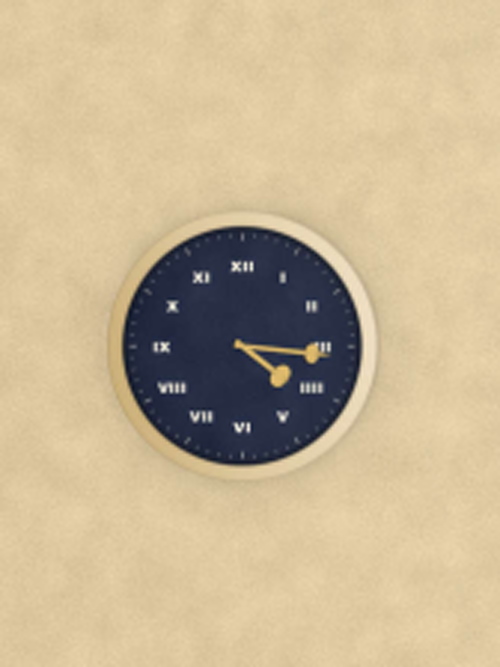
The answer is 4:16
